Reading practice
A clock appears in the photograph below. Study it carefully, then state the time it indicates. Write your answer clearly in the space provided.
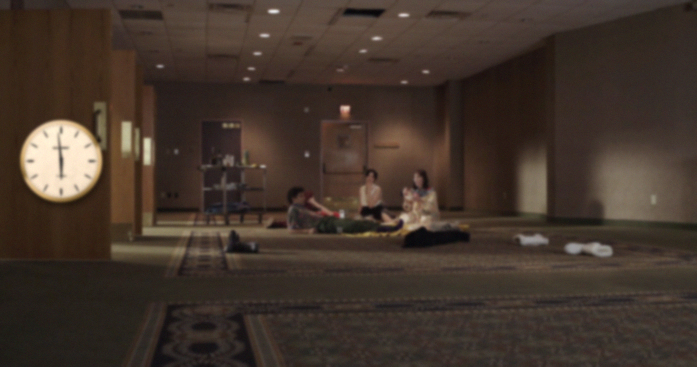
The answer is 5:59
